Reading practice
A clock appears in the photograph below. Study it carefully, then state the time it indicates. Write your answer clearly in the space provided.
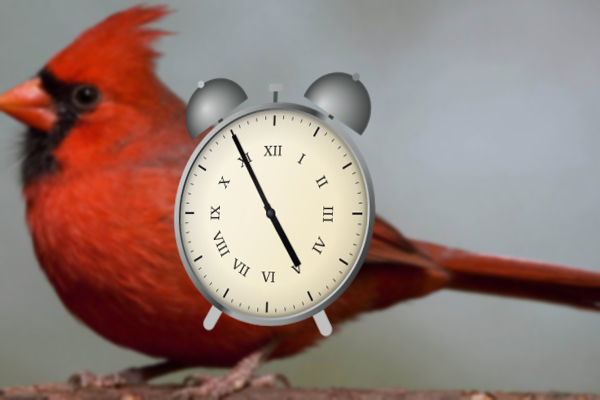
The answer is 4:55
